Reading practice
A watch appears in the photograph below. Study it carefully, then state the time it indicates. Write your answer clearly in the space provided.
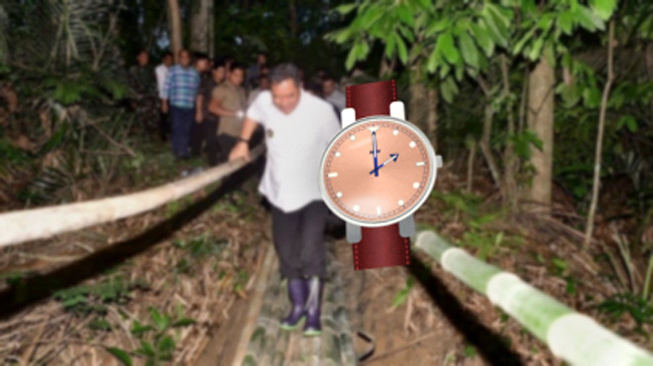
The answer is 2:00
